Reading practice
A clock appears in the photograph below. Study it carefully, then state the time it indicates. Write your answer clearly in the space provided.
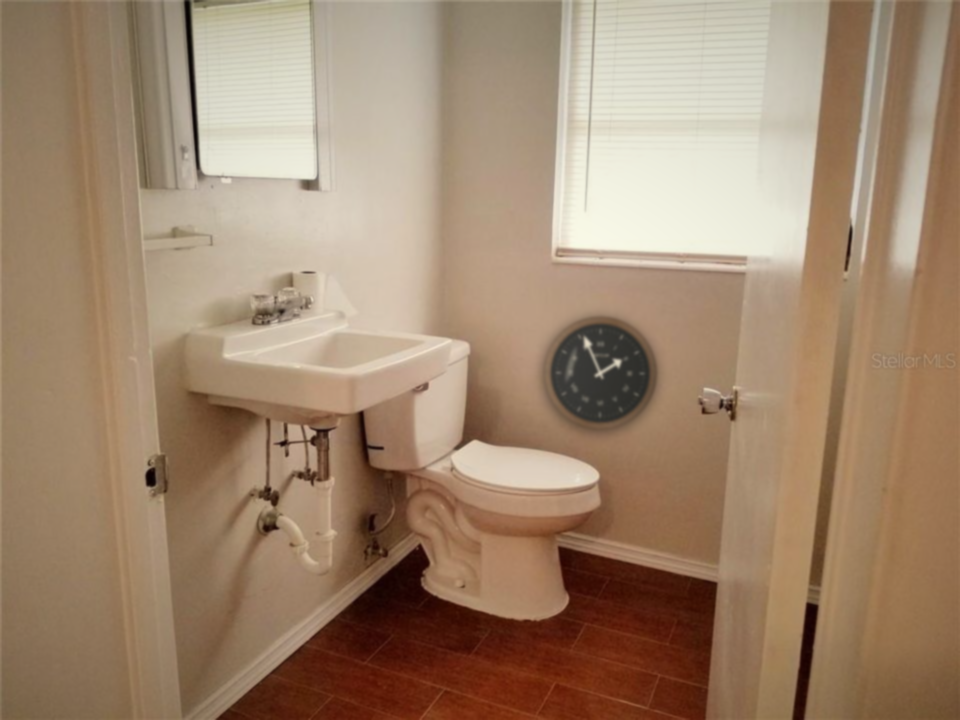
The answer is 1:56
